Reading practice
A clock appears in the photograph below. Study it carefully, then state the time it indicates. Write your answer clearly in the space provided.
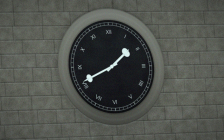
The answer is 1:41
